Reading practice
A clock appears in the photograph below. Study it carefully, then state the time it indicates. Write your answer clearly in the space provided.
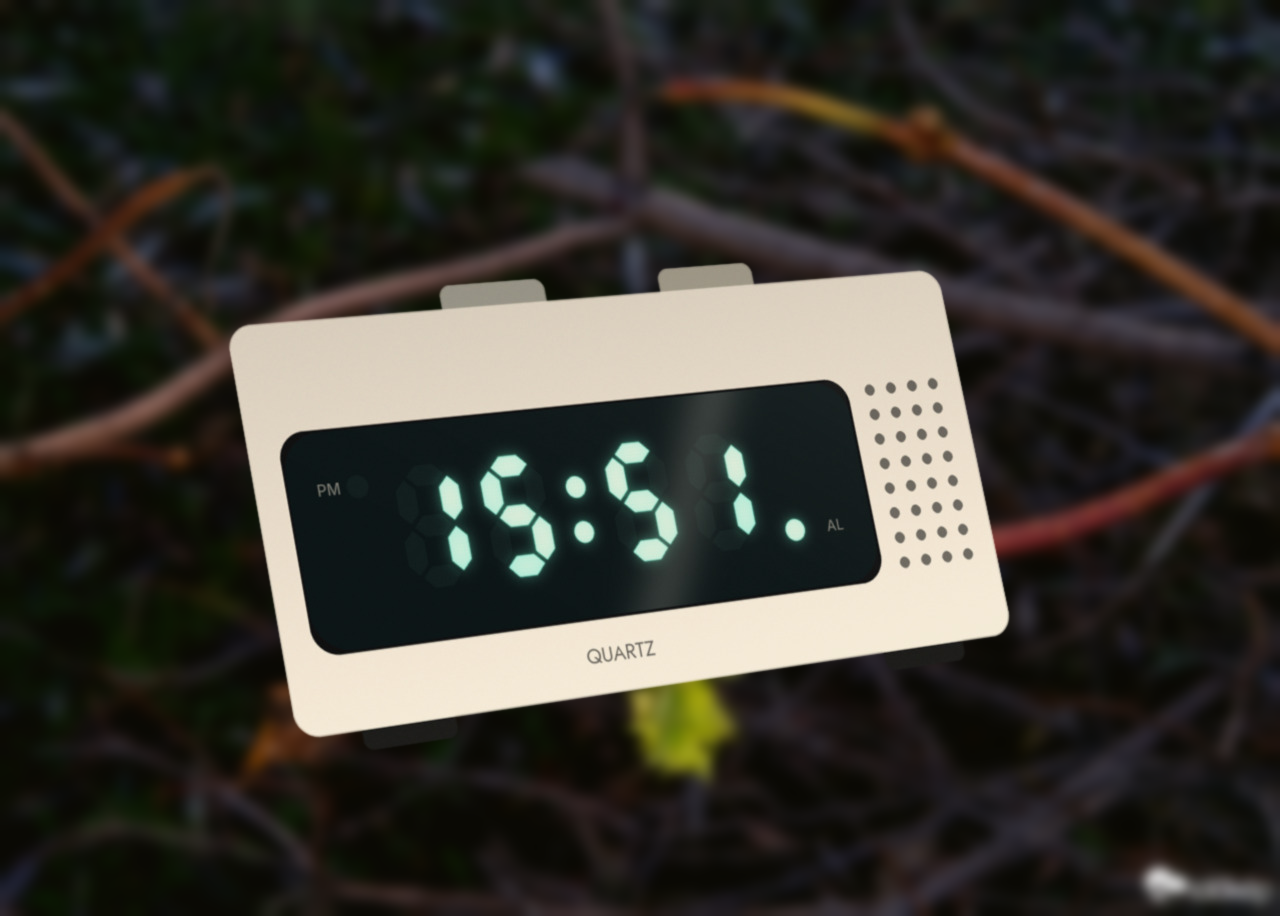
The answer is 15:51
